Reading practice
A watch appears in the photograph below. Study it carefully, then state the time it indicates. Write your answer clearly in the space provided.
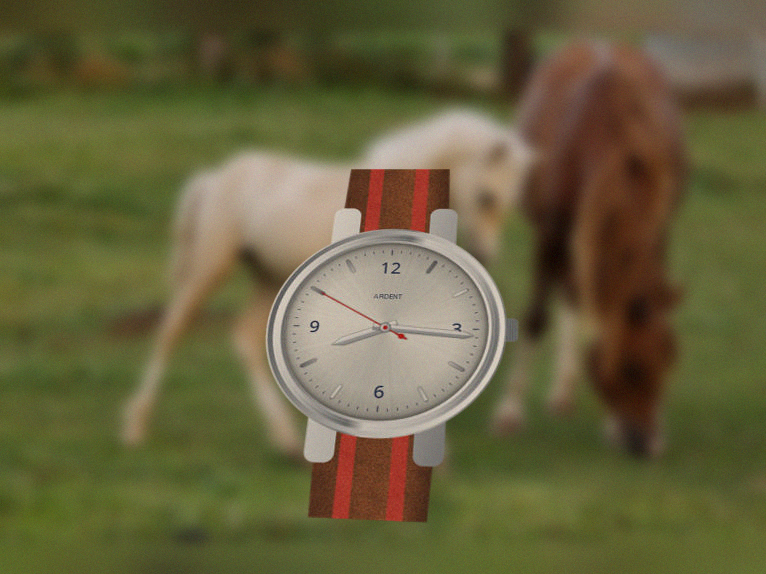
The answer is 8:15:50
